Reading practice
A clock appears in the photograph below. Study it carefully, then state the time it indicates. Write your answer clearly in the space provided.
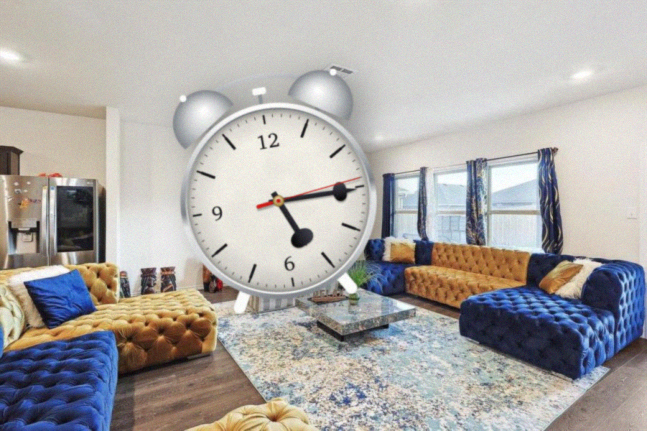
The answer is 5:15:14
